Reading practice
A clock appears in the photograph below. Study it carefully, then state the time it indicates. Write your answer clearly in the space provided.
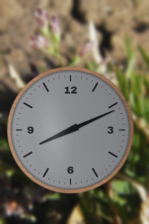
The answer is 8:11
